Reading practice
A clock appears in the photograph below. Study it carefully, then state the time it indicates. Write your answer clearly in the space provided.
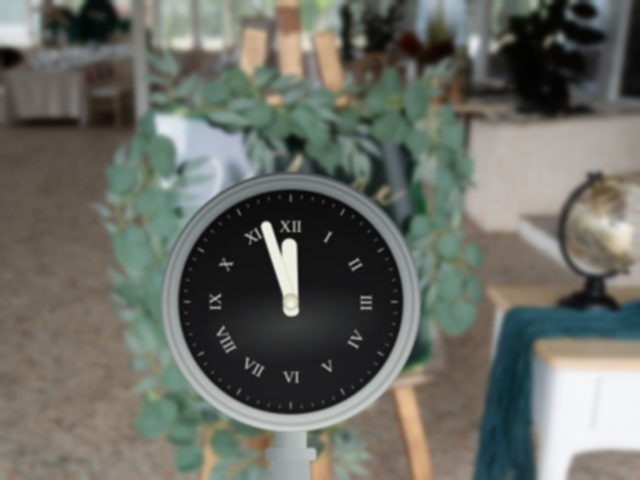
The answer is 11:57
